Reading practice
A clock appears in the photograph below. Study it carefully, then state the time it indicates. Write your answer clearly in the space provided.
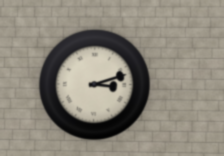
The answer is 3:12
